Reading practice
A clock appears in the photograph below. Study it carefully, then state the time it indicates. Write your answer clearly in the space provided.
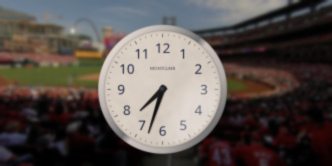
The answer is 7:33
